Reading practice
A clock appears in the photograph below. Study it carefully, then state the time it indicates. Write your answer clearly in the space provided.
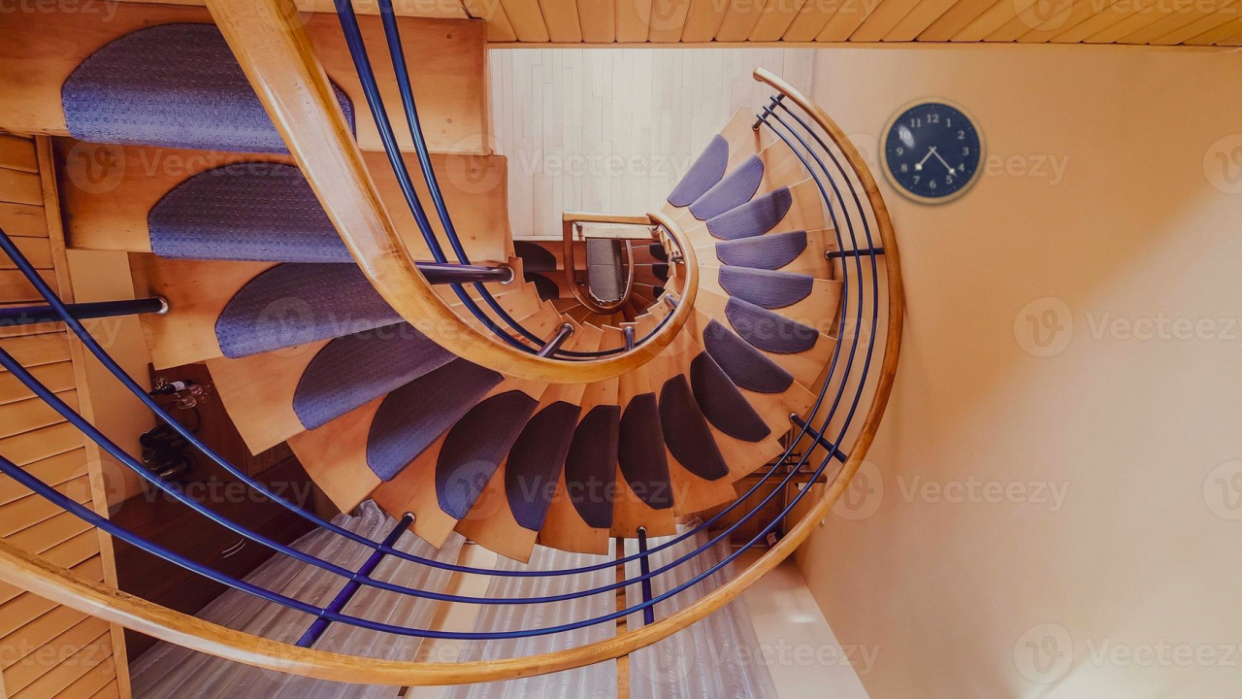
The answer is 7:23
